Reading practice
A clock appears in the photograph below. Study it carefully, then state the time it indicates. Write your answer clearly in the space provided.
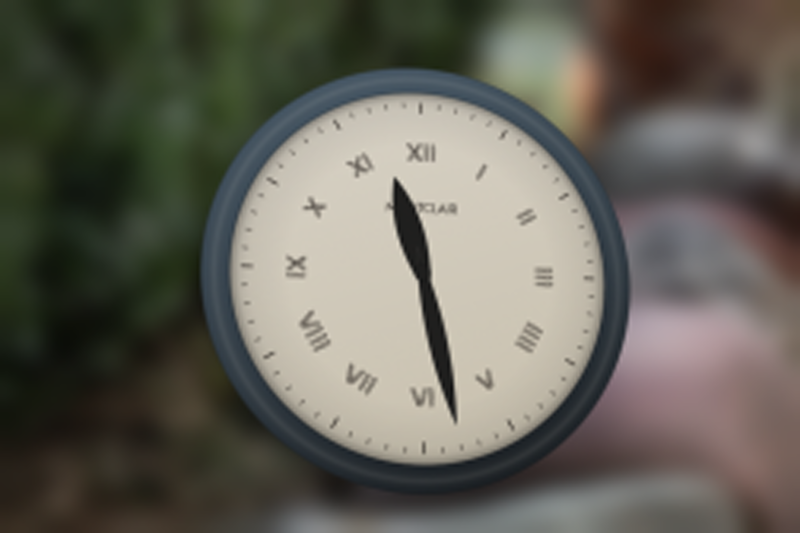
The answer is 11:28
